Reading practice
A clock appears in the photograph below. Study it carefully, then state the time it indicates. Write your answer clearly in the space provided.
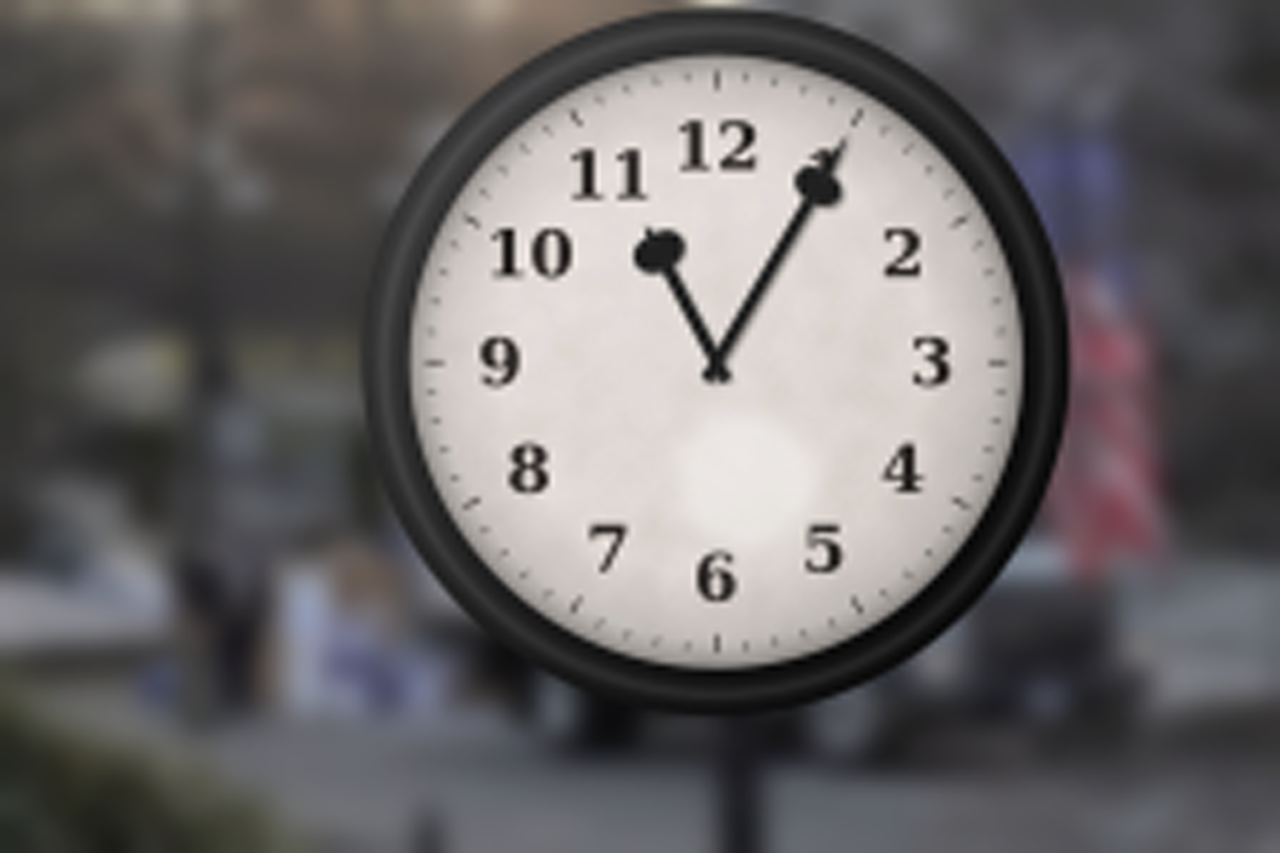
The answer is 11:05
